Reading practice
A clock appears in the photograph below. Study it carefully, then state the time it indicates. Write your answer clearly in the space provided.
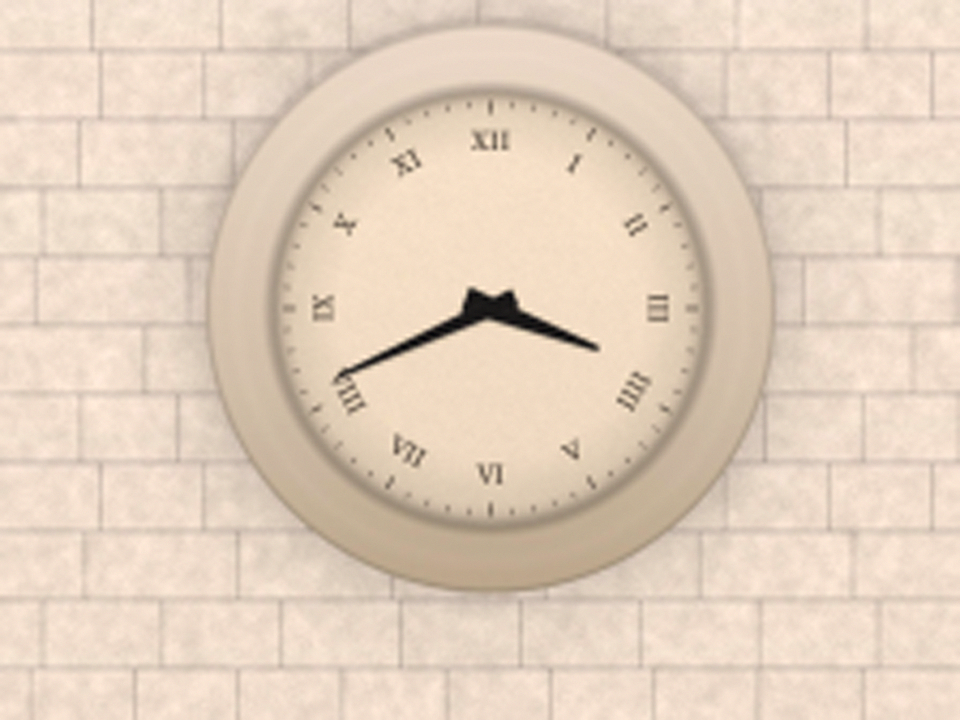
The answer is 3:41
